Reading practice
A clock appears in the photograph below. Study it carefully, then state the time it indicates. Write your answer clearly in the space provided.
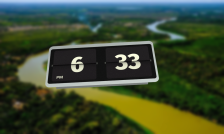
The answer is 6:33
